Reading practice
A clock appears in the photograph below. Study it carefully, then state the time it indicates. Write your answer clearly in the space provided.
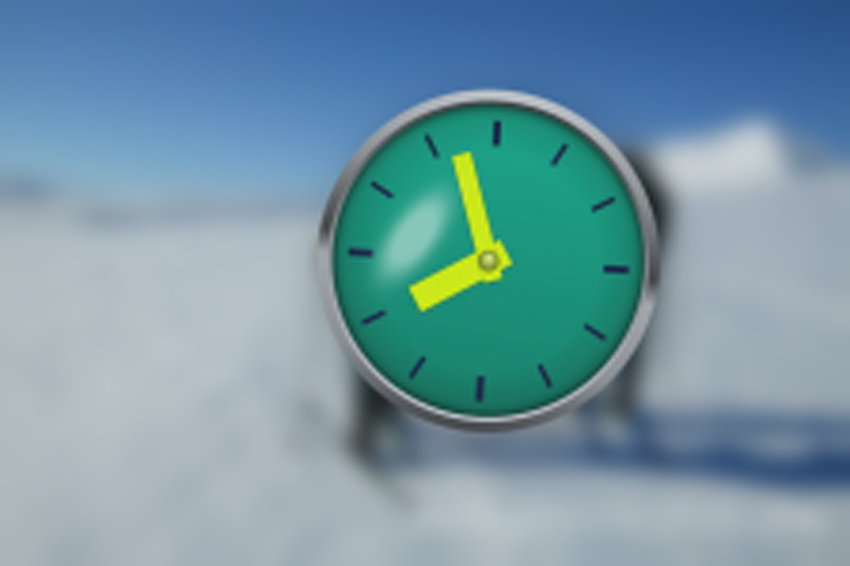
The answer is 7:57
